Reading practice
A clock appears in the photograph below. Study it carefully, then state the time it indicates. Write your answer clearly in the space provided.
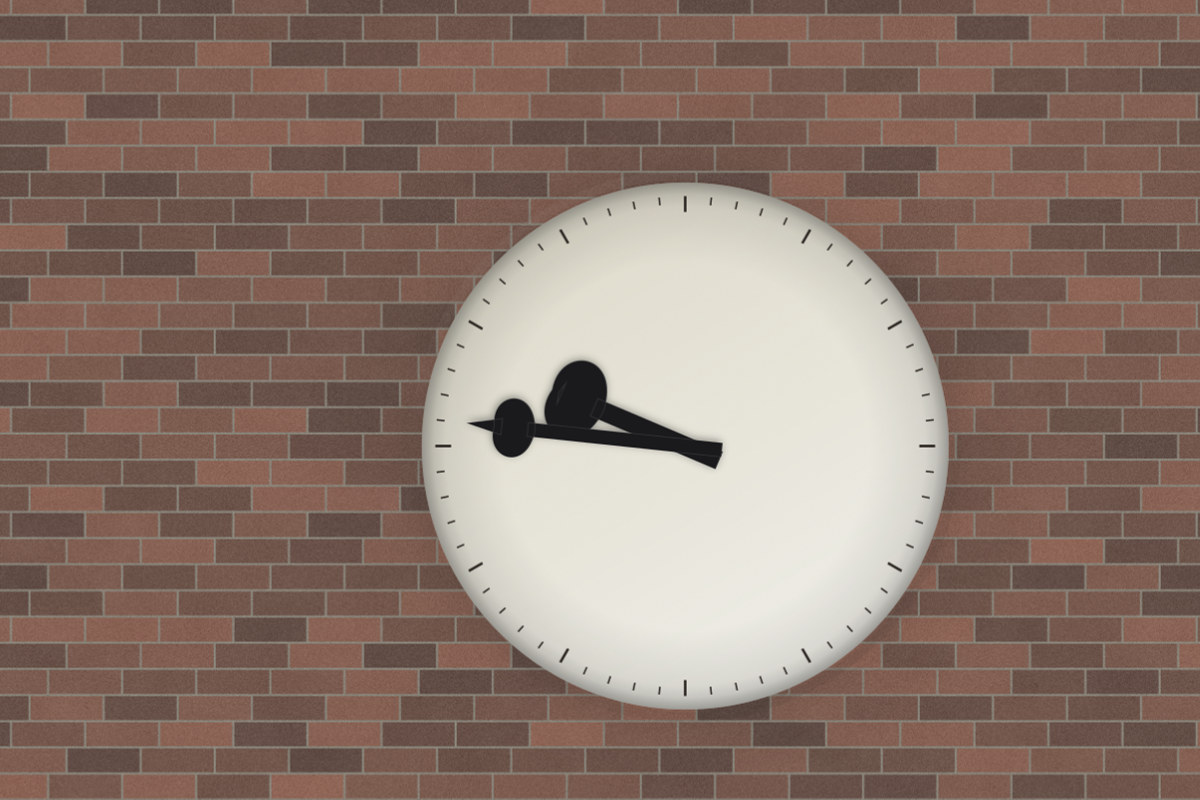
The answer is 9:46
